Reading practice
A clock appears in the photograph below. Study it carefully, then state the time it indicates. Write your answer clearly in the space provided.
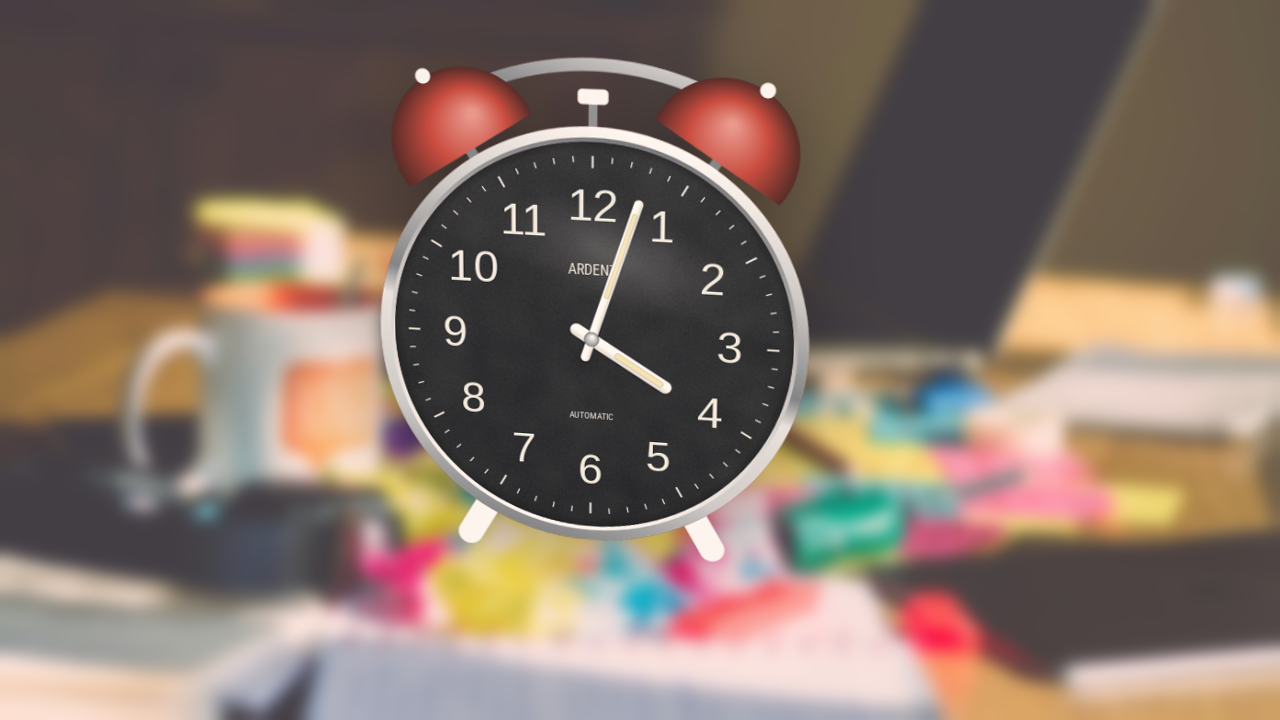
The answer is 4:03
